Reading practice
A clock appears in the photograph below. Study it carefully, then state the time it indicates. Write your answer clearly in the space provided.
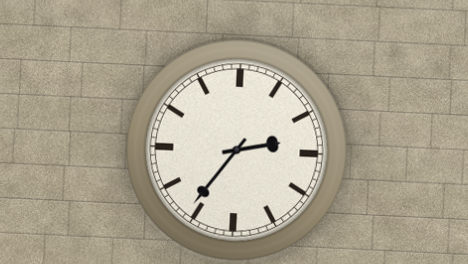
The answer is 2:36
